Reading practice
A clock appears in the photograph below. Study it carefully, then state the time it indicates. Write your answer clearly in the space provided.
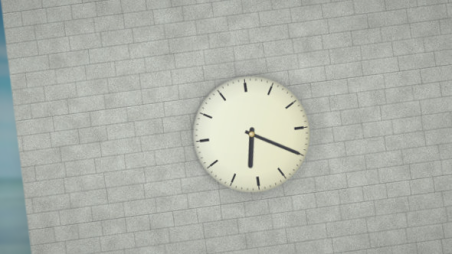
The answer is 6:20
